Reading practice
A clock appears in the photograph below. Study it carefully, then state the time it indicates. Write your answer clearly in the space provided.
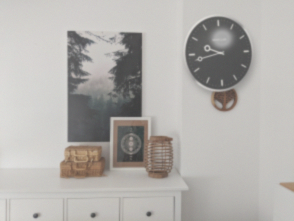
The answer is 9:43
